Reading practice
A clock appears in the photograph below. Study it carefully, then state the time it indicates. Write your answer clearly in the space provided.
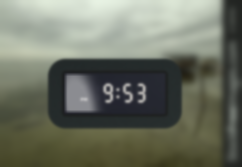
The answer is 9:53
